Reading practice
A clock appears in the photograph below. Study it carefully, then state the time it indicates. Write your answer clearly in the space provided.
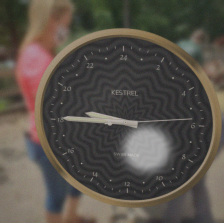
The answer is 18:45:14
